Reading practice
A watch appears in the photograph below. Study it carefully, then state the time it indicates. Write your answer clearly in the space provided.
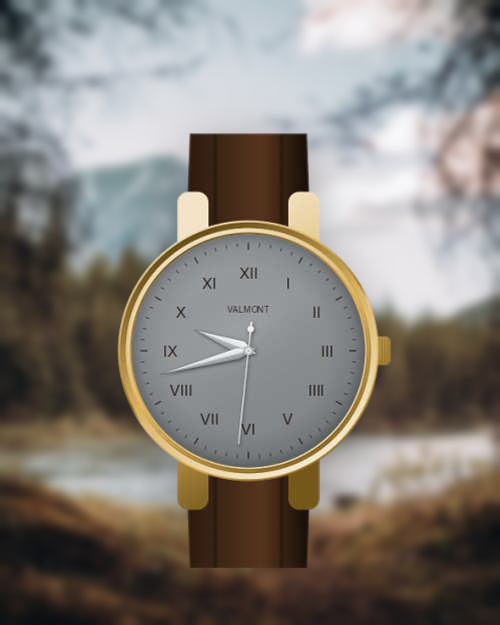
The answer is 9:42:31
